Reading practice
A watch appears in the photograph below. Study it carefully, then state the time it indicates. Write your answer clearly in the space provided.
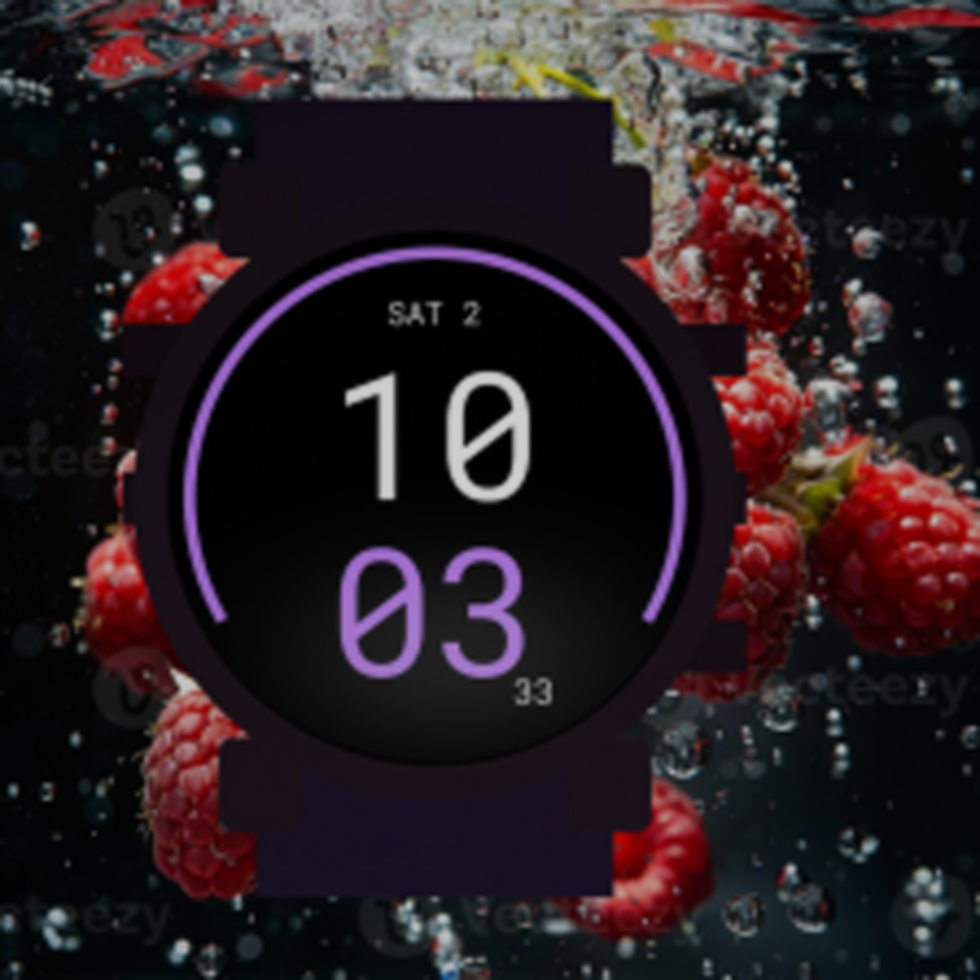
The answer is 10:03:33
